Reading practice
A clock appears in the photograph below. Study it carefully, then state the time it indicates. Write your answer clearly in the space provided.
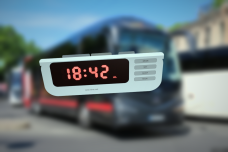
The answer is 18:42
